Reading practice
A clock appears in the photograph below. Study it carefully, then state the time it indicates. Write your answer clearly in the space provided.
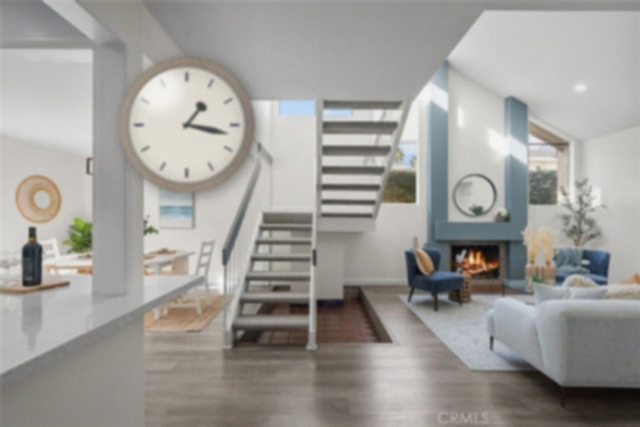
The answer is 1:17
